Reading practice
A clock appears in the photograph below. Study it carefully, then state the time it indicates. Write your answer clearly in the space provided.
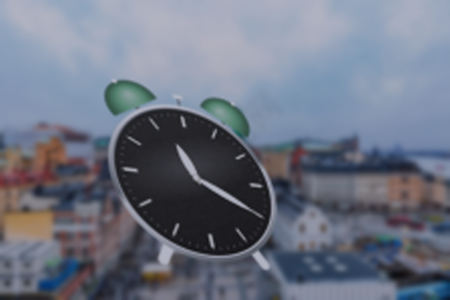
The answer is 11:20
